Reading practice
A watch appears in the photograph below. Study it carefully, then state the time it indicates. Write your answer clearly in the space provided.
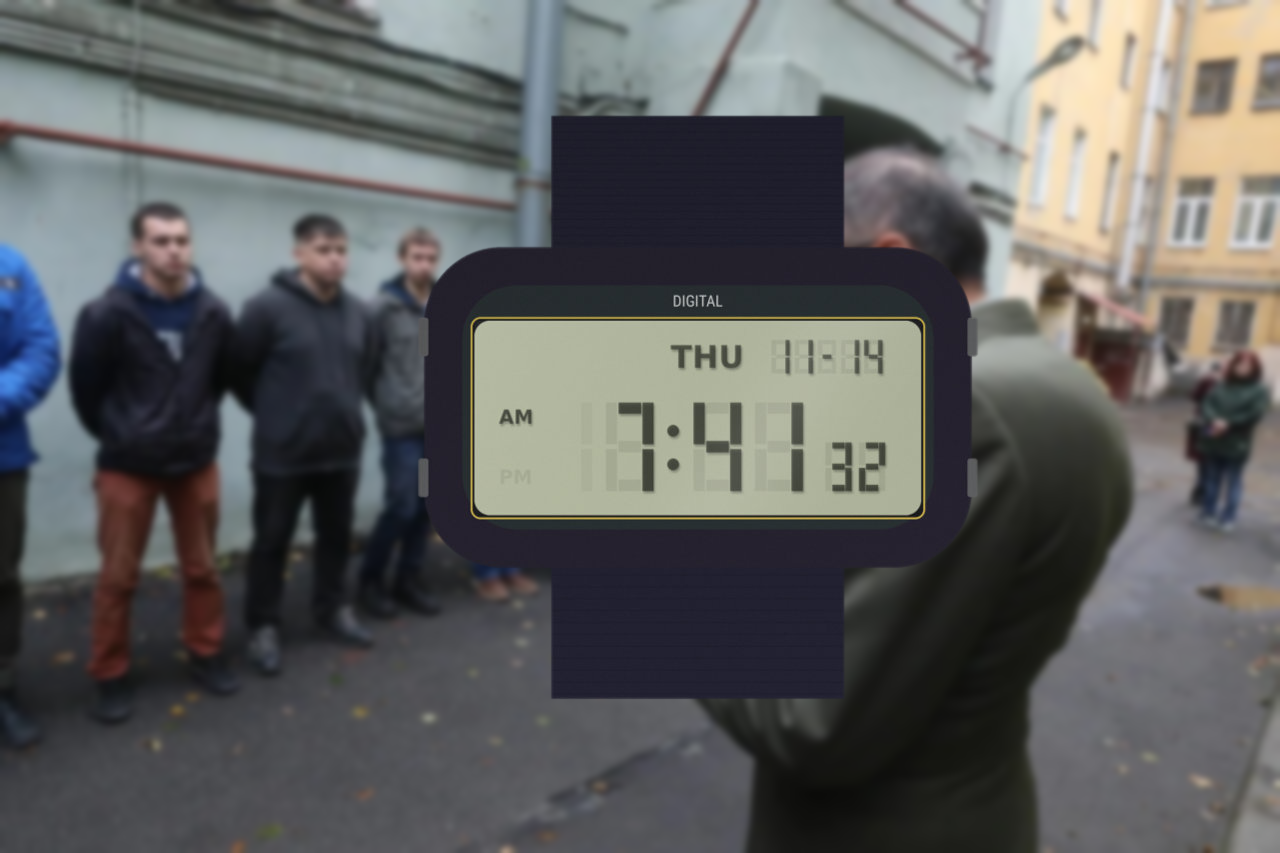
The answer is 7:41:32
